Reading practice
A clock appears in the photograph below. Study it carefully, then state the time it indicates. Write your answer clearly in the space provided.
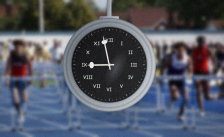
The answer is 8:58
